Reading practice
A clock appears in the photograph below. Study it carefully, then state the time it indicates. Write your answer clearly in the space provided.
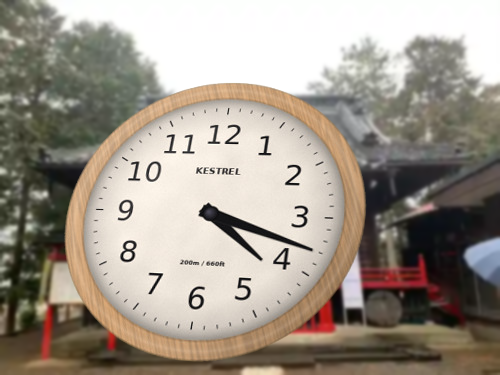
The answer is 4:18
